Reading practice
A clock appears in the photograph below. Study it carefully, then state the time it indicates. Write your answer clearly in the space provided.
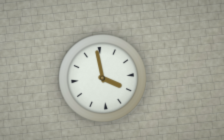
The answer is 3:59
